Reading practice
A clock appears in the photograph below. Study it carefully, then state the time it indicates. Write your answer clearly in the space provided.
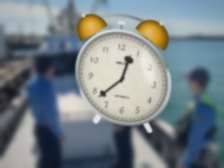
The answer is 12:38
